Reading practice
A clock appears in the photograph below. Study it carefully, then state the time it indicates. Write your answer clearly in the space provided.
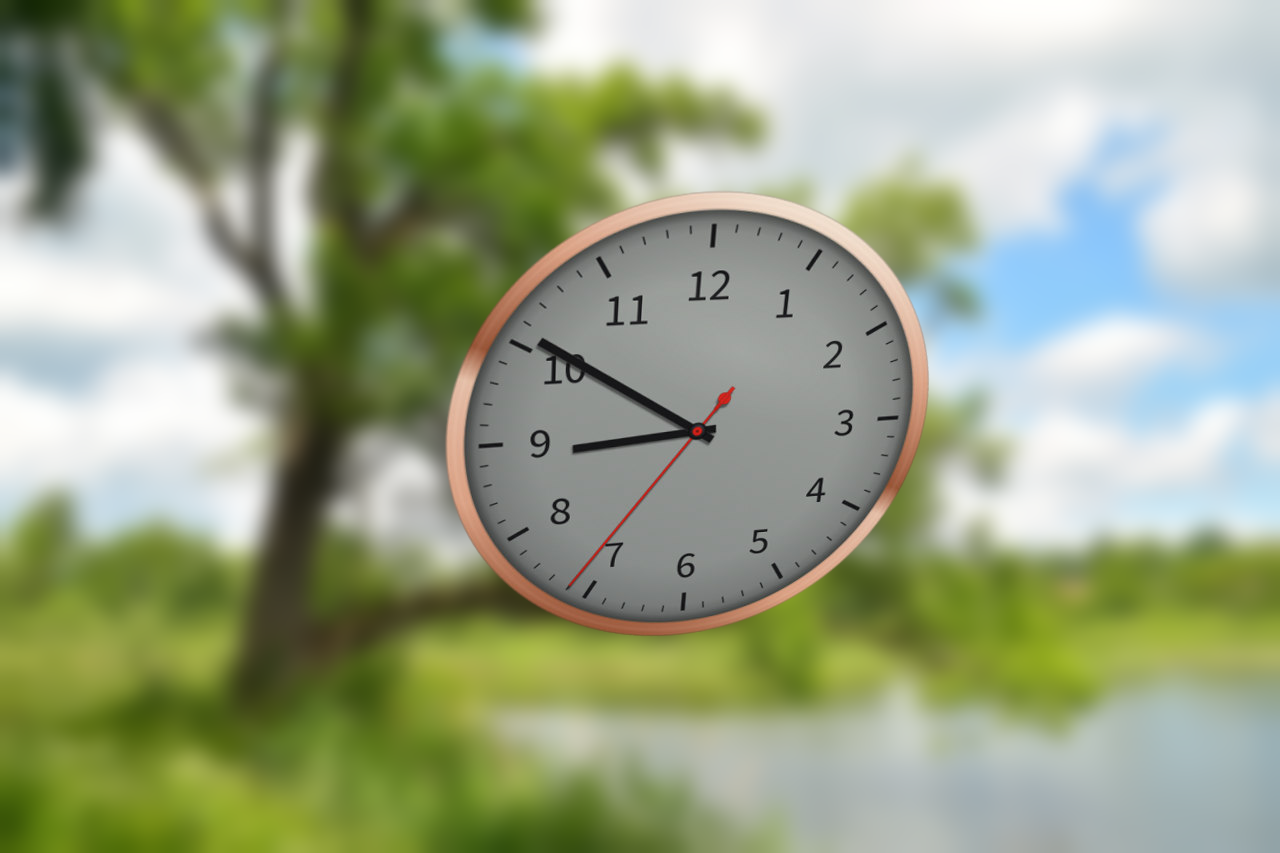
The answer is 8:50:36
